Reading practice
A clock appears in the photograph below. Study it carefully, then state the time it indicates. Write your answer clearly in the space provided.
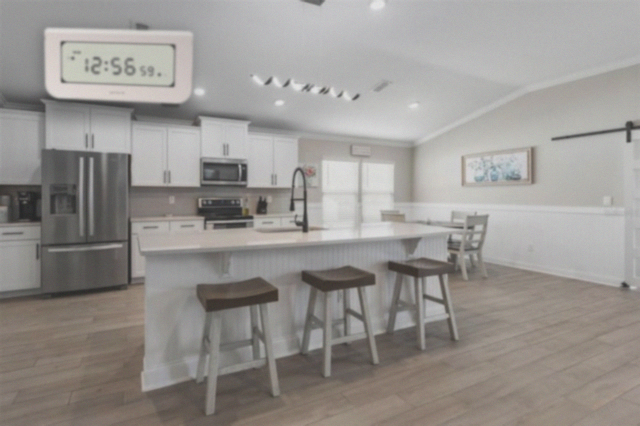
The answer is 12:56
